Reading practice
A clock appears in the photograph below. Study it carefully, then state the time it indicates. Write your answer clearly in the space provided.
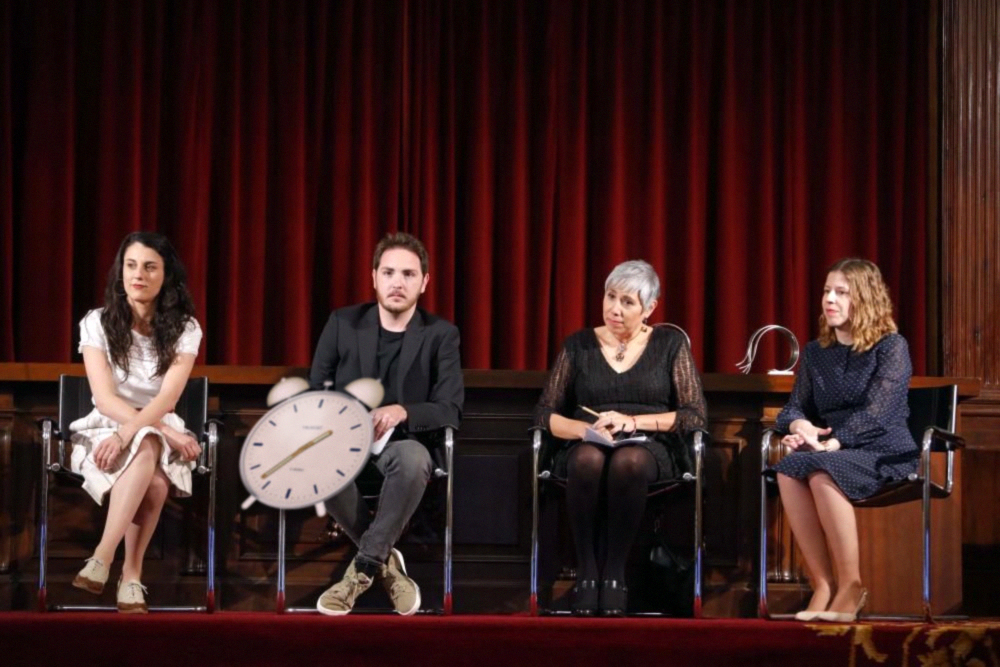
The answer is 1:37
